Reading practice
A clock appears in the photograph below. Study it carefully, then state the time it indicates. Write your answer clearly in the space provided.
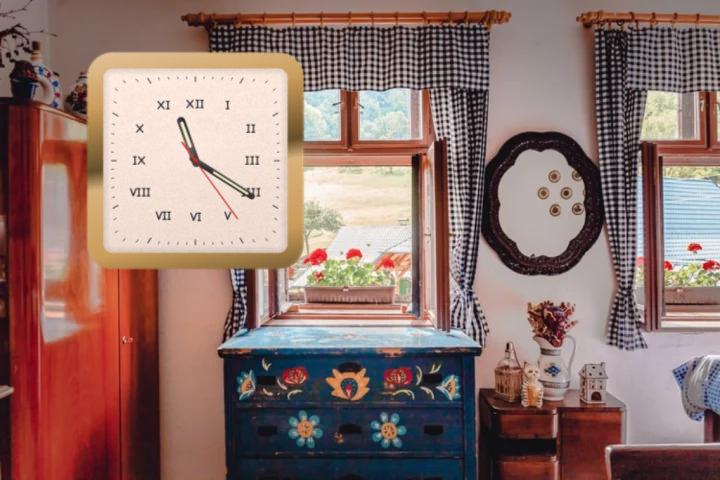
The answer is 11:20:24
